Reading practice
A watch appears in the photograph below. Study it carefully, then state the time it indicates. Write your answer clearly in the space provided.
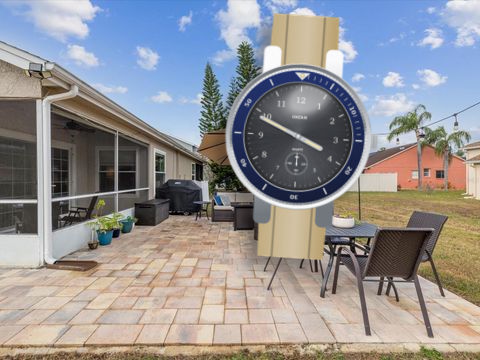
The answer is 3:49
